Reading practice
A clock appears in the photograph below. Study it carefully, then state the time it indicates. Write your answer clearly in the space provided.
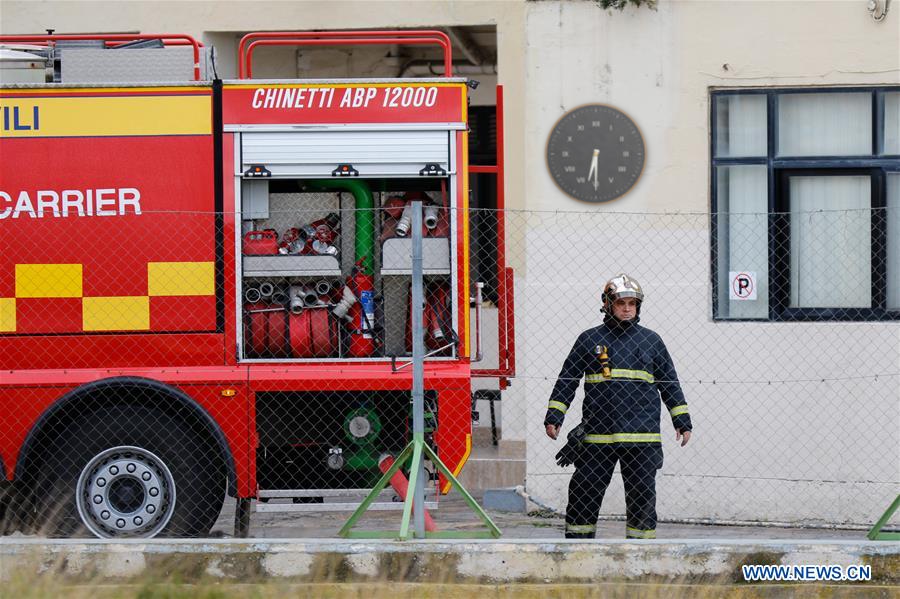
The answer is 6:30
